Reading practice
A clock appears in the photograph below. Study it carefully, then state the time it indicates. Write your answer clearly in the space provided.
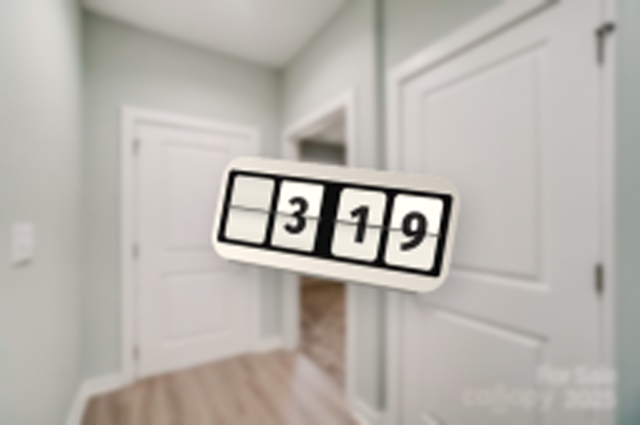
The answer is 3:19
